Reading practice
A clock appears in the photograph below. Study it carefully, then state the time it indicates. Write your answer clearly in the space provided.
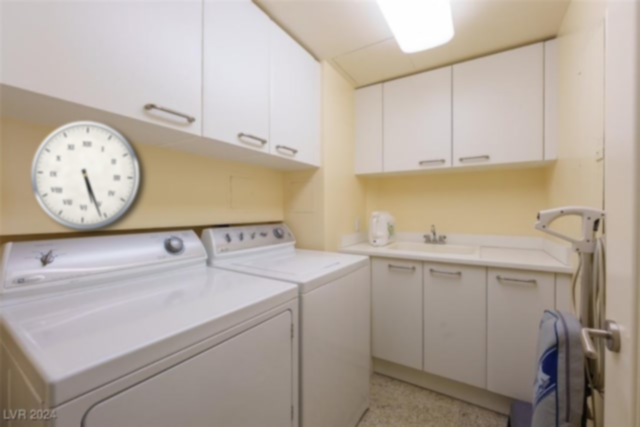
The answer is 5:26
